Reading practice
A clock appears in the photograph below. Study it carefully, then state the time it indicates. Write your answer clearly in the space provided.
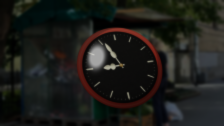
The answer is 8:56
